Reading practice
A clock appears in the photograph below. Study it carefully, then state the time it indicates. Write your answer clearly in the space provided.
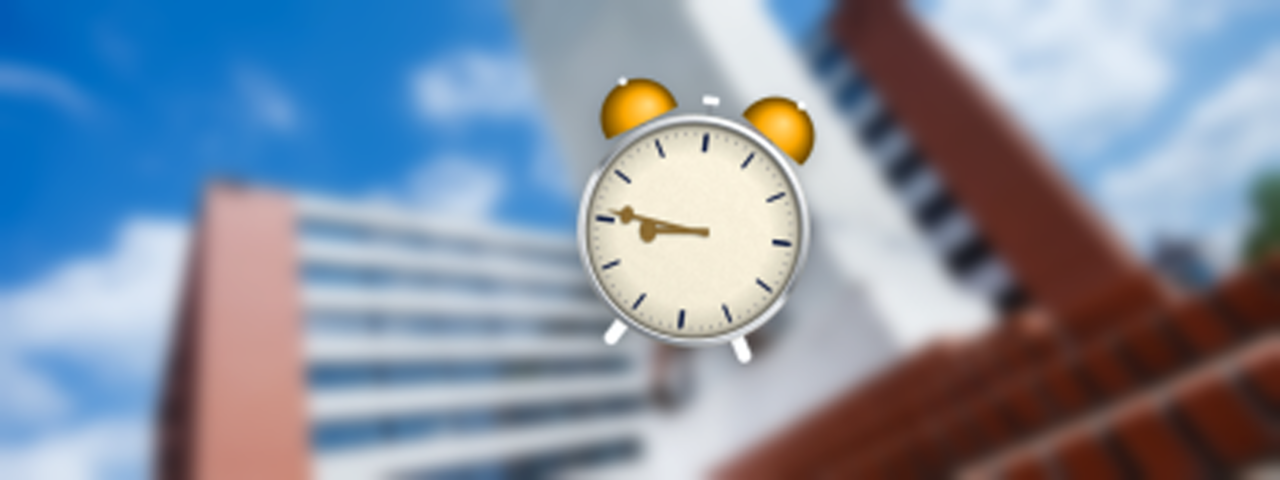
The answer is 8:46
